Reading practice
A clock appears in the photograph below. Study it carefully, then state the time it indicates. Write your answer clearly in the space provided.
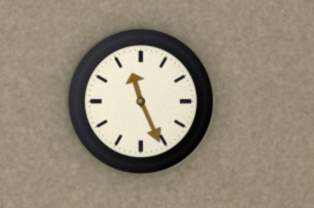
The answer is 11:26
